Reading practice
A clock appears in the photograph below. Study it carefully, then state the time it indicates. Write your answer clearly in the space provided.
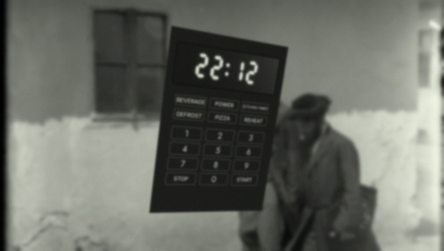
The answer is 22:12
